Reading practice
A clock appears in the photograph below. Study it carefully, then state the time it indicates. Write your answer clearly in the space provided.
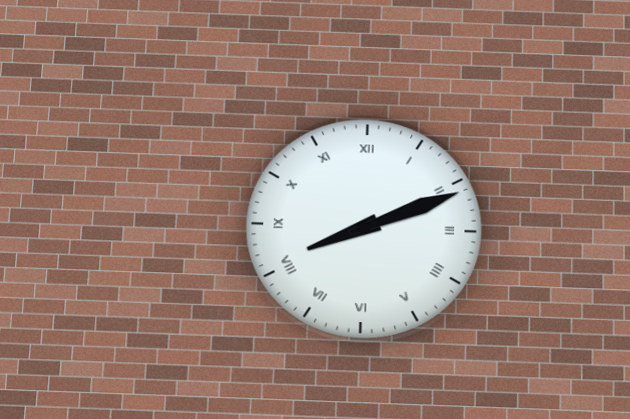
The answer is 8:11
